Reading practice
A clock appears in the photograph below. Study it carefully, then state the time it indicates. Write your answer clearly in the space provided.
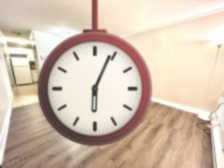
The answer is 6:04
